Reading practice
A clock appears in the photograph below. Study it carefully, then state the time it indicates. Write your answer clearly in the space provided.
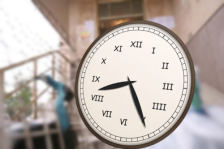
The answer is 8:25
